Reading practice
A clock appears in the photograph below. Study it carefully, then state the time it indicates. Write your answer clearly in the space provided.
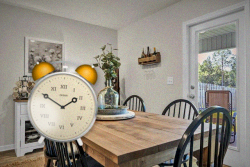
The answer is 1:50
